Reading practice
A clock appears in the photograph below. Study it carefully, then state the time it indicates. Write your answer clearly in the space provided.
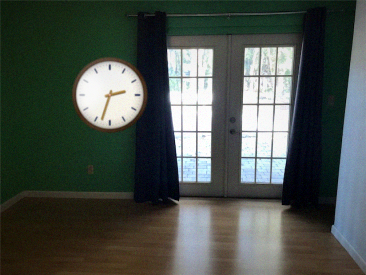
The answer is 2:33
